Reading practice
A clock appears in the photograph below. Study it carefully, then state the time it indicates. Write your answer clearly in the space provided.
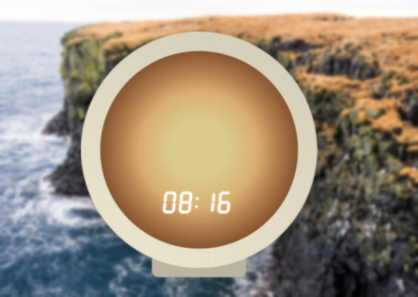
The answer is 8:16
